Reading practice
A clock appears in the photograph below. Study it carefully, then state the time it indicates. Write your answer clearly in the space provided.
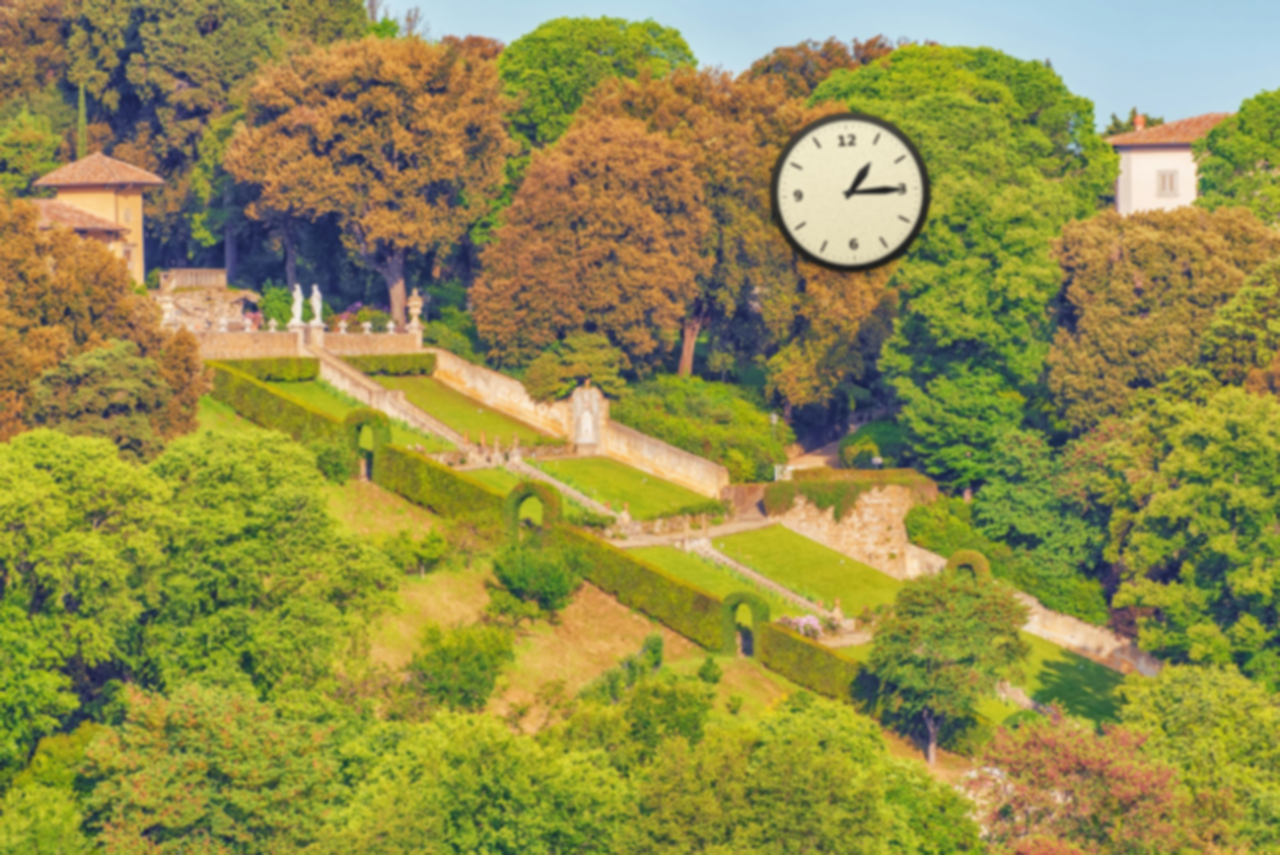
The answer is 1:15
